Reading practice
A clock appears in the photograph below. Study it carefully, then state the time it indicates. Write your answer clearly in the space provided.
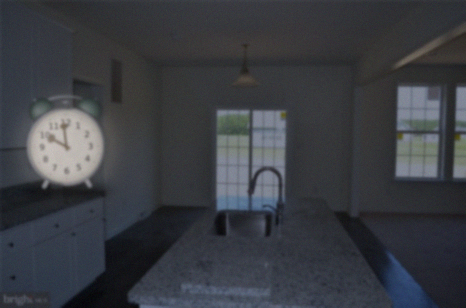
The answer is 9:59
